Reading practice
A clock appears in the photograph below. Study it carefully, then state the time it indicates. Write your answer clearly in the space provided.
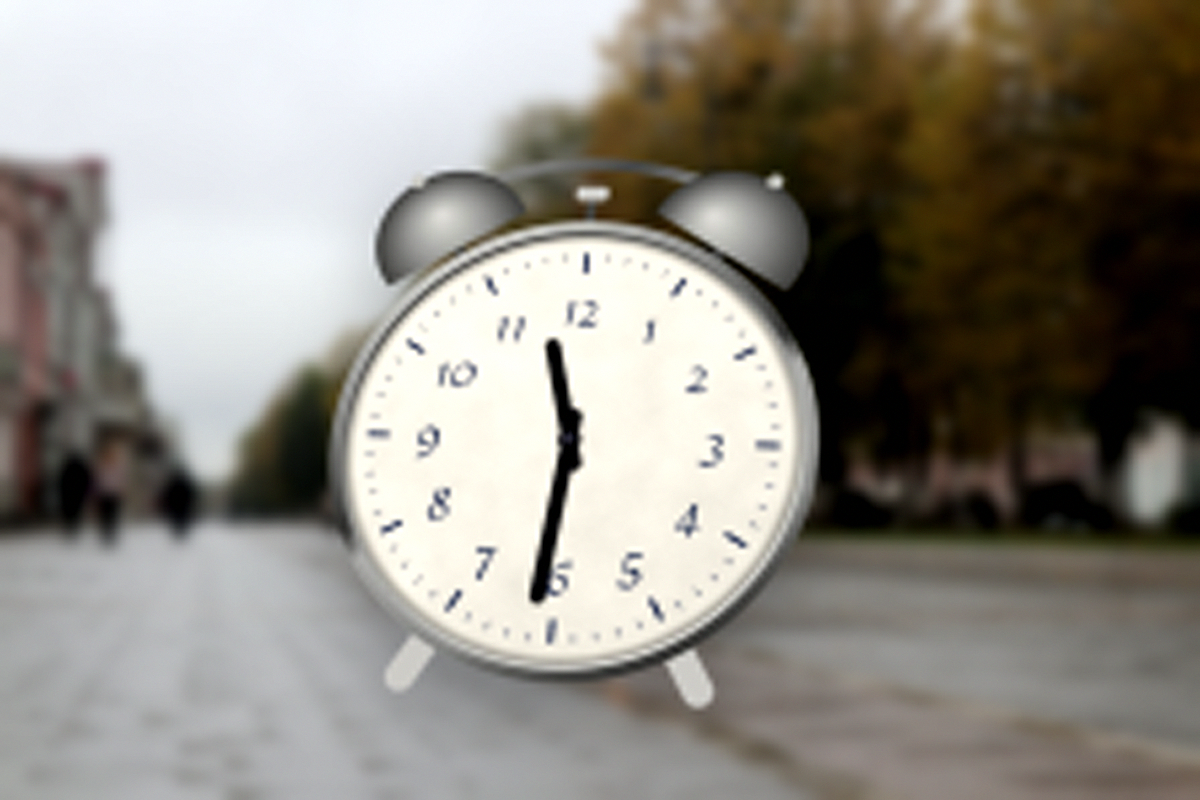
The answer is 11:31
